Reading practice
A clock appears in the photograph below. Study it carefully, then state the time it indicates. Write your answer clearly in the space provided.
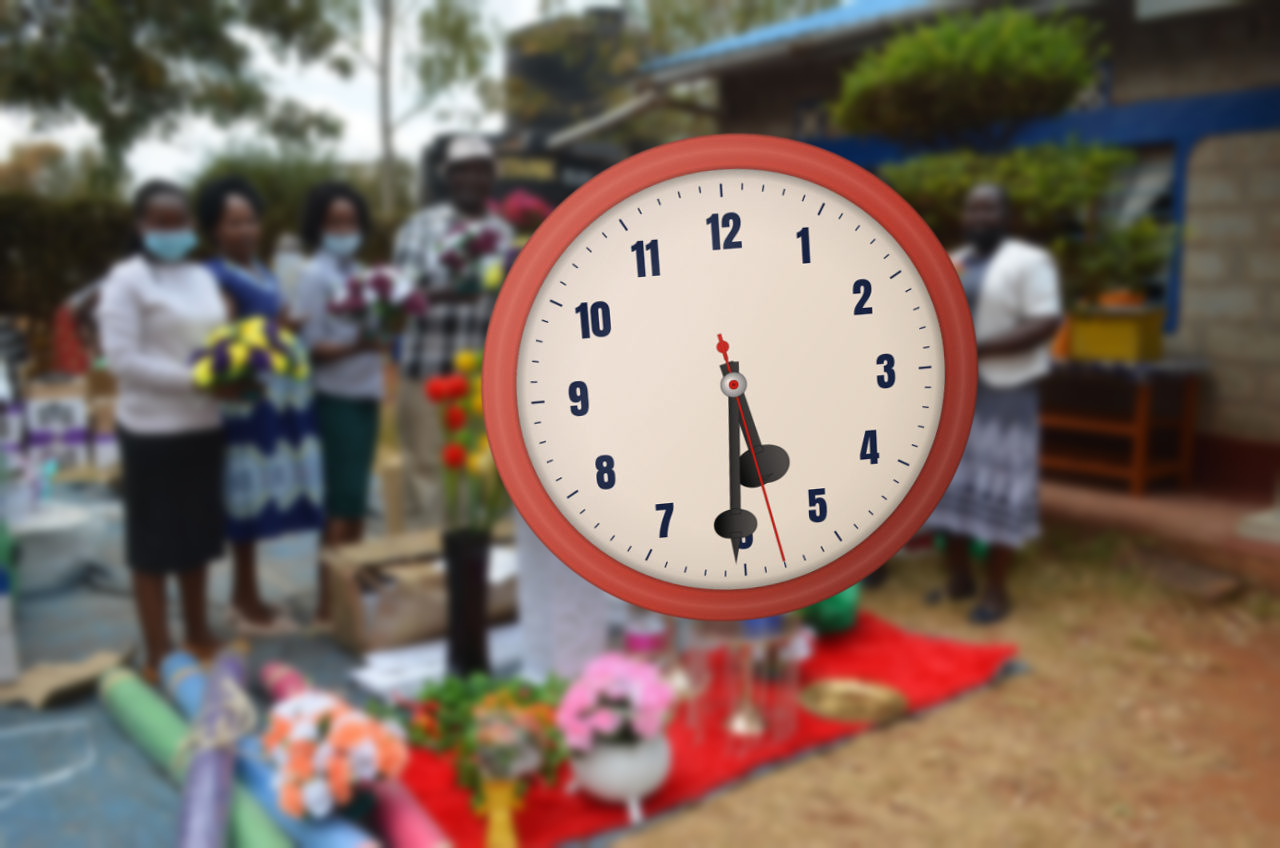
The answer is 5:30:28
